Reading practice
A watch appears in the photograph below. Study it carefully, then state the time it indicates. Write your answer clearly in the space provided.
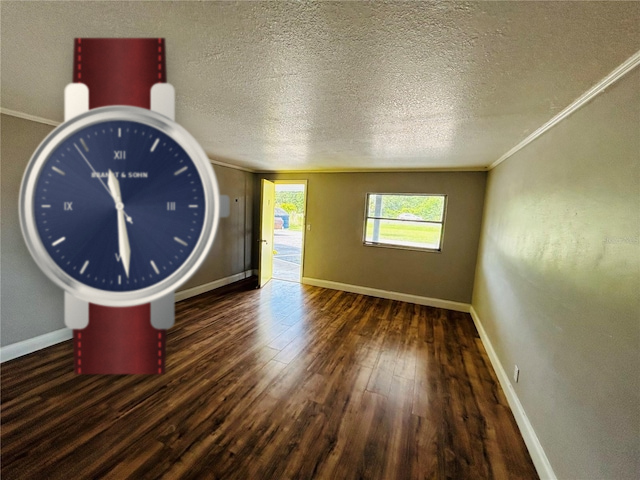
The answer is 11:28:54
